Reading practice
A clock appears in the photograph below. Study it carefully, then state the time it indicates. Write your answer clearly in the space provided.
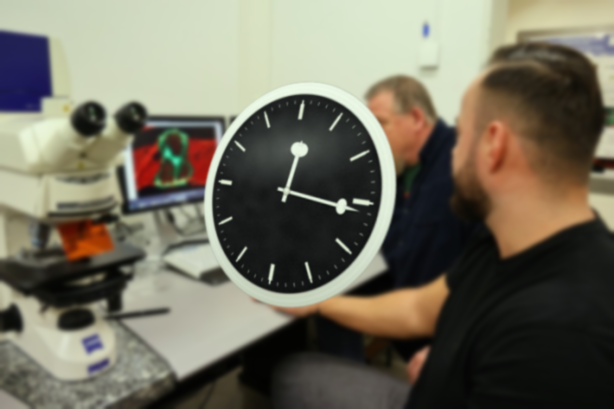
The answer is 12:16
